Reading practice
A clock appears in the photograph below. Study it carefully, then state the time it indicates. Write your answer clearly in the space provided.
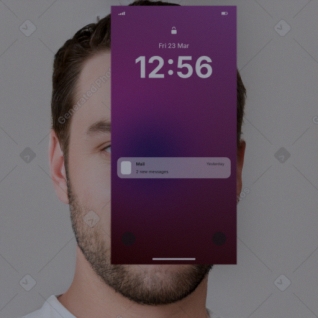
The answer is 12:56
